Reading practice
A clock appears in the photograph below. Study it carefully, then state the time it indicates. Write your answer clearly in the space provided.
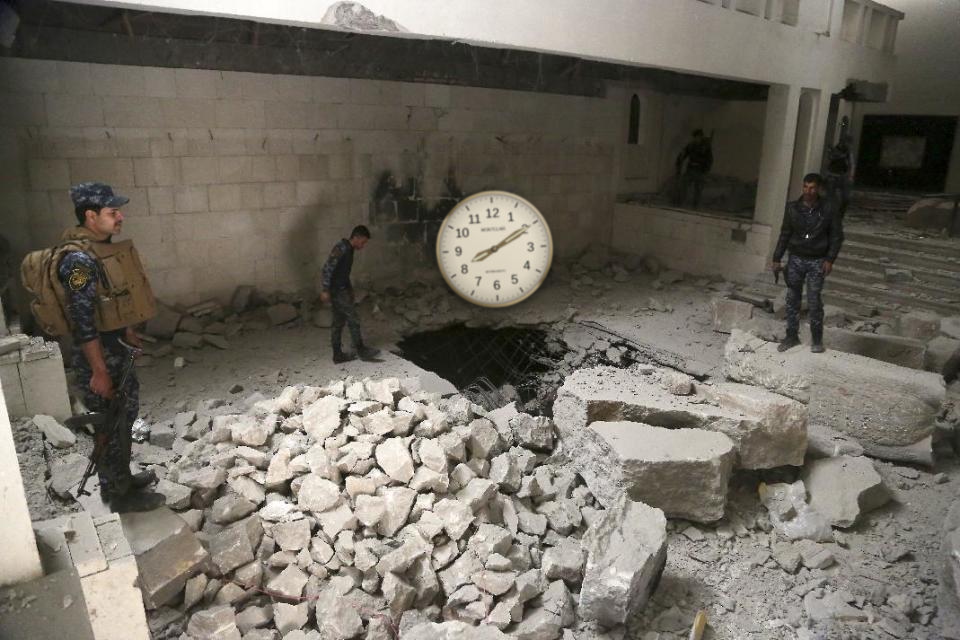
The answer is 8:10
